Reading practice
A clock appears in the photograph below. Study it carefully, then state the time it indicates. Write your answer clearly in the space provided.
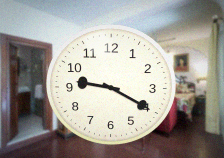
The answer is 9:20
